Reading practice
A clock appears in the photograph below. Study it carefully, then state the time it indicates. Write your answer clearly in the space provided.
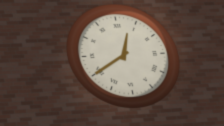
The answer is 12:40
